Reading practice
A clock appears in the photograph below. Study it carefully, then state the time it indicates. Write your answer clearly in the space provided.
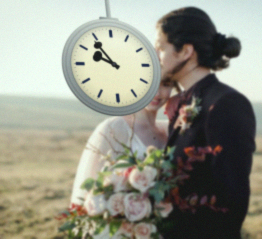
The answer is 9:54
